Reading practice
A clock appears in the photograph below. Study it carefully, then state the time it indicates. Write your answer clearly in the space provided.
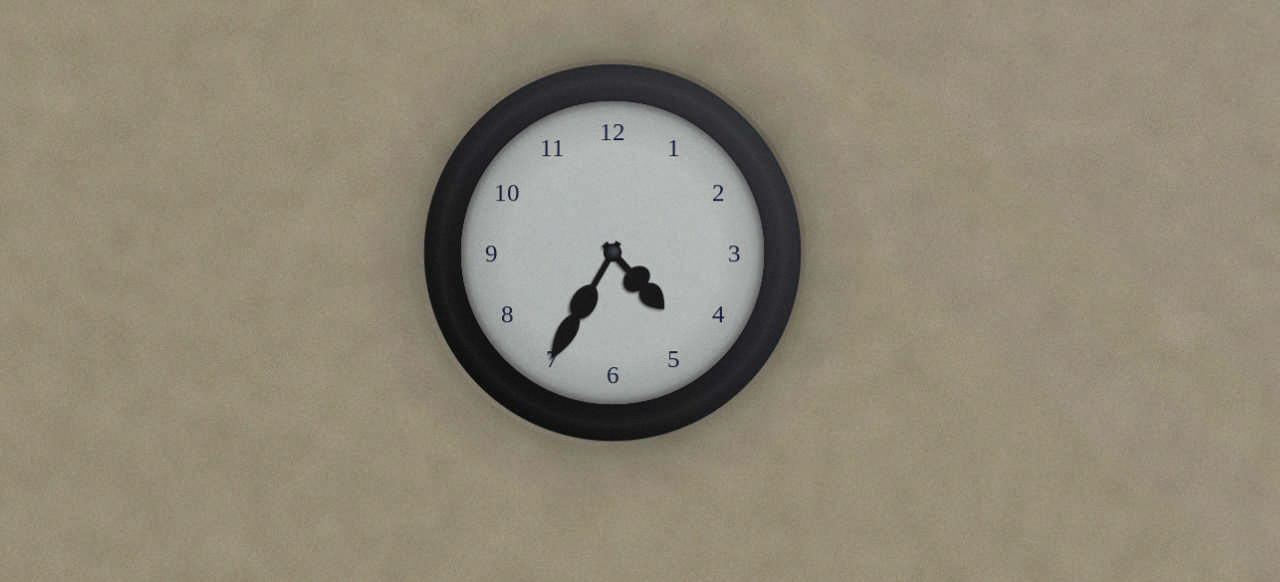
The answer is 4:35
